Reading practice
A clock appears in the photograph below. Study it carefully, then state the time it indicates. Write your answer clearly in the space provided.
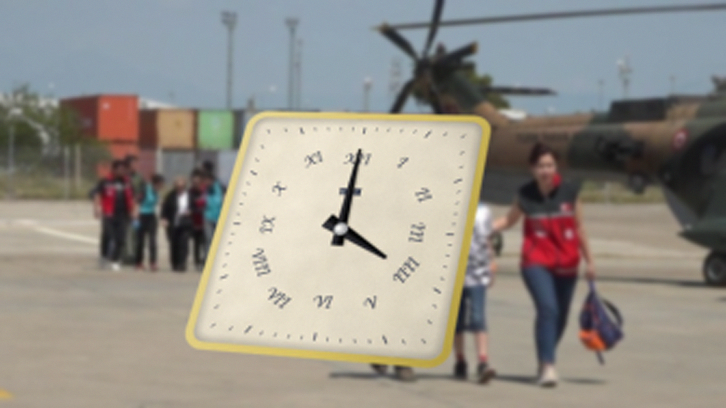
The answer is 4:00
